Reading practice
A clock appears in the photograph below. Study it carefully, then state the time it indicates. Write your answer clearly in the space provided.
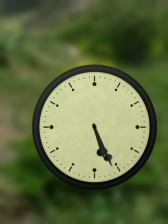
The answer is 5:26
